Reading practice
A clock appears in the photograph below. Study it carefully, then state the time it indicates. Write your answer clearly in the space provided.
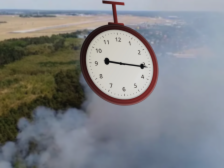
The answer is 9:16
